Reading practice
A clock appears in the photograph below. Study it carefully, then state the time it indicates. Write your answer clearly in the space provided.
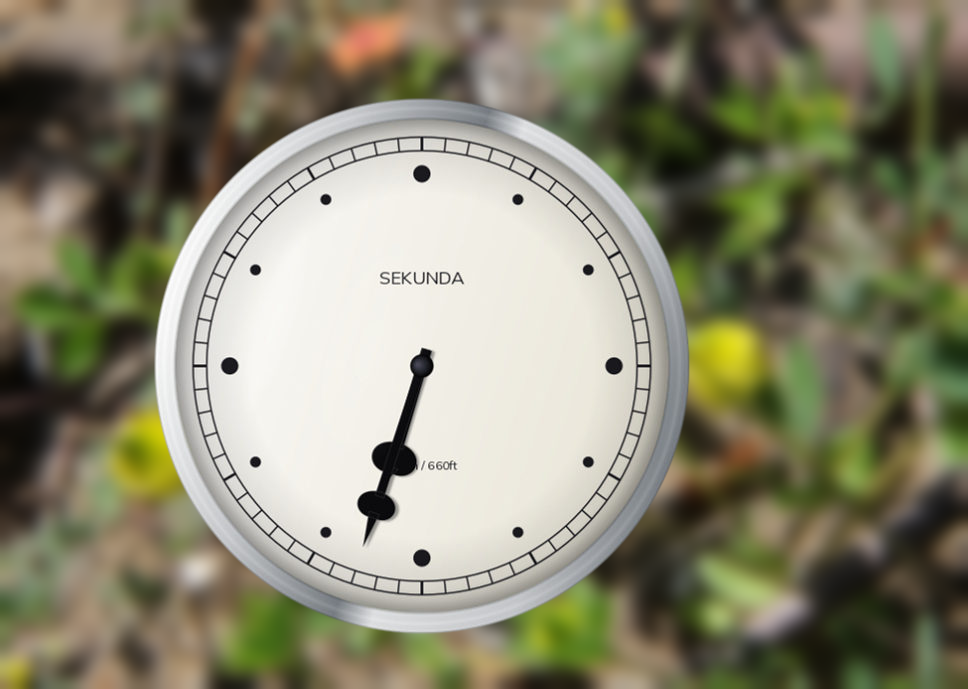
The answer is 6:33
